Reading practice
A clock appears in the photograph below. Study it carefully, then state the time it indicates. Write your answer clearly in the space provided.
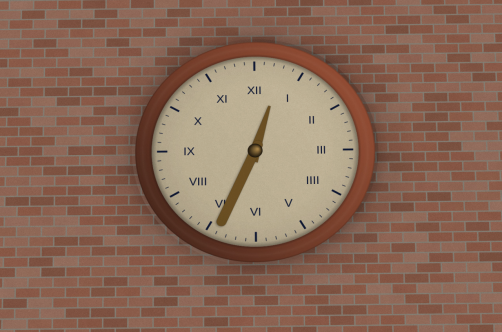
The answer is 12:34
